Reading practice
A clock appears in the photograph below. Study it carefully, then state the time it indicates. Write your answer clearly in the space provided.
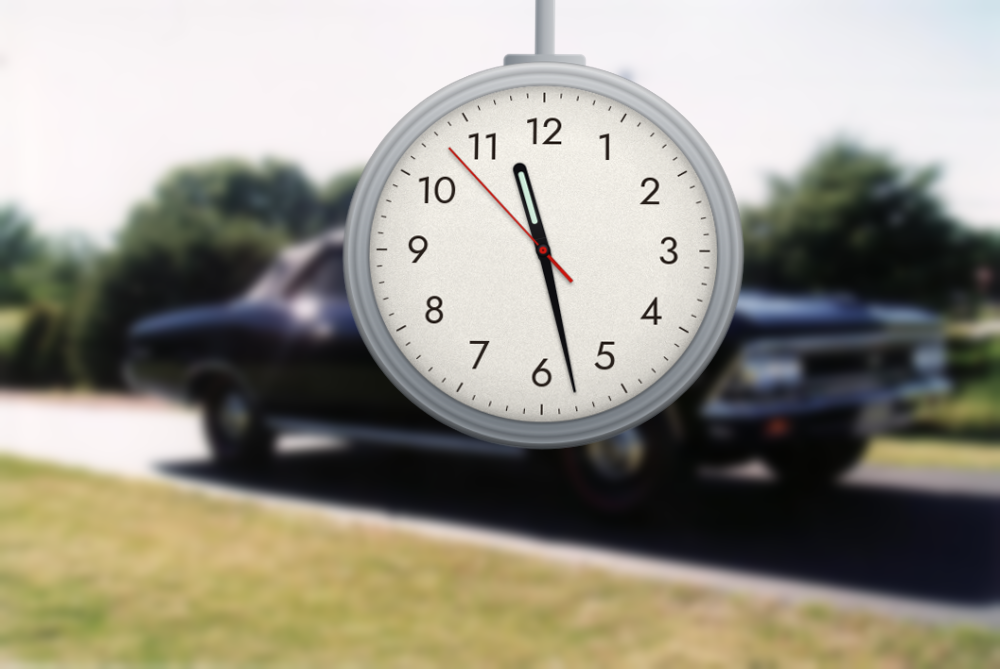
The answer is 11:27:53
